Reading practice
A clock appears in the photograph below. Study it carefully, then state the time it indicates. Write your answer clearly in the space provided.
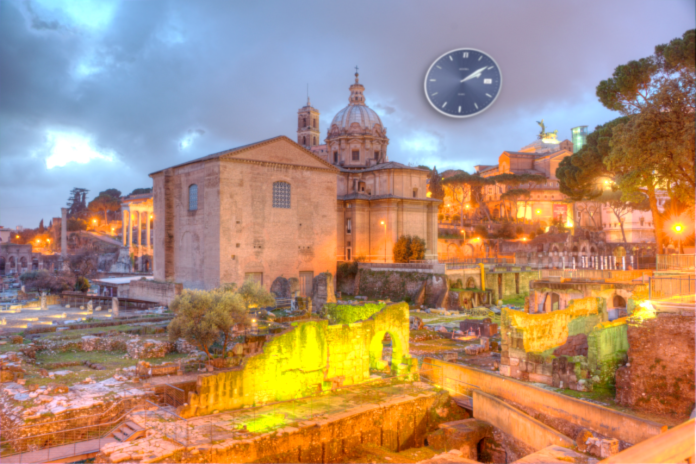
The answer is 2:09
